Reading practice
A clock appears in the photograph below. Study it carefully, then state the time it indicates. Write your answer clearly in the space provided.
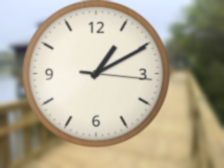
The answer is 1:10:16
